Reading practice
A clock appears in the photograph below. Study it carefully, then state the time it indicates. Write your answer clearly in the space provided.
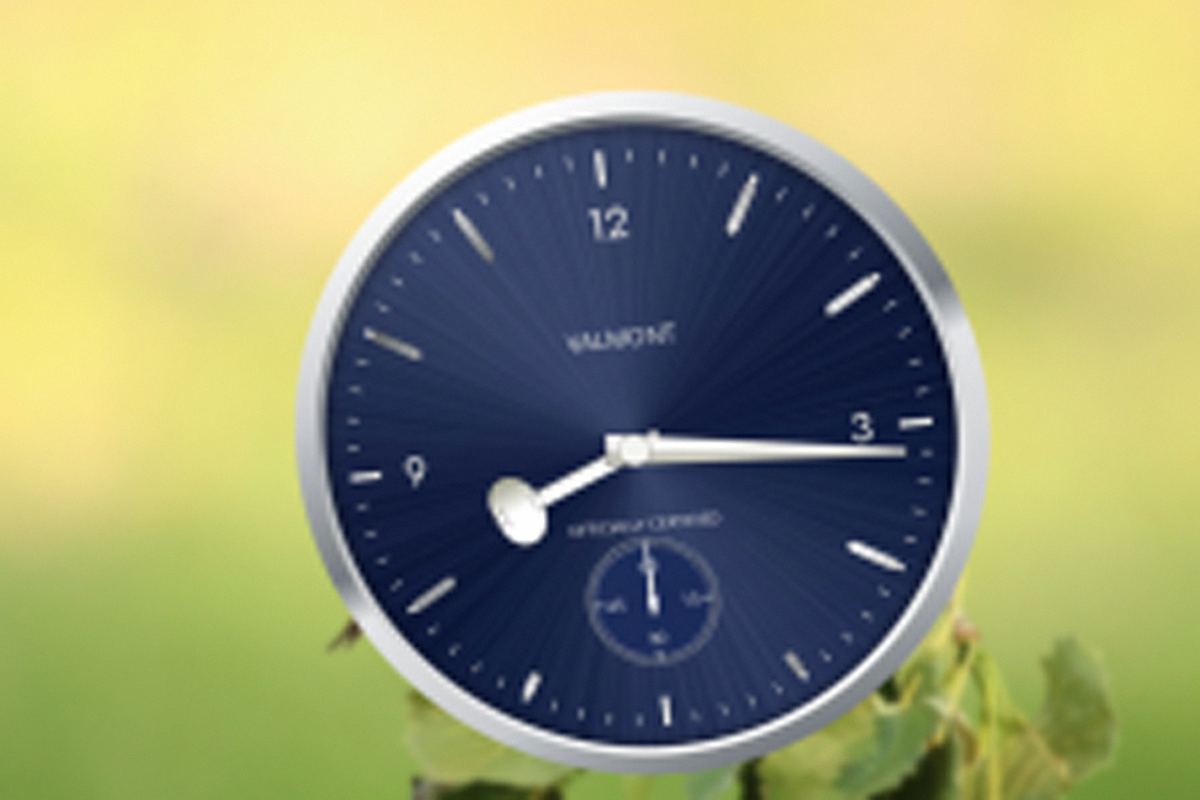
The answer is 8:16
